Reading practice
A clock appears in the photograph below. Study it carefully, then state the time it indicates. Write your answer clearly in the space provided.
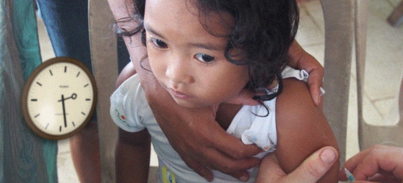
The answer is 2:28
